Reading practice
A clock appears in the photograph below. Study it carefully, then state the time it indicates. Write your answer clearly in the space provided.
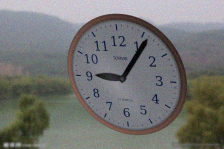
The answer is 9:06
